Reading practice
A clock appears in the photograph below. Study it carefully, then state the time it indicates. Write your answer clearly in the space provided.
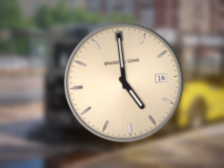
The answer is 5:00
